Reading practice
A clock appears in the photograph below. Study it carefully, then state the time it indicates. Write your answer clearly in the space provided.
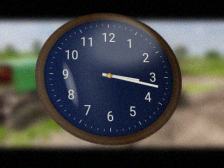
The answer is 3:17
